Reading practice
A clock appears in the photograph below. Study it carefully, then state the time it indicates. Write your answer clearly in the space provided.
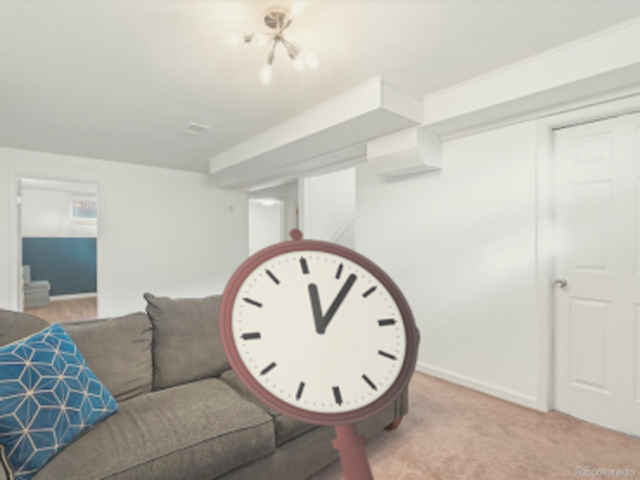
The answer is 12:07
